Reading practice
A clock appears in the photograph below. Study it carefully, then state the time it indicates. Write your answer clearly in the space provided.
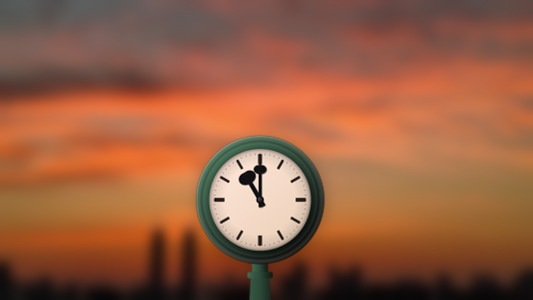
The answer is 11:00
